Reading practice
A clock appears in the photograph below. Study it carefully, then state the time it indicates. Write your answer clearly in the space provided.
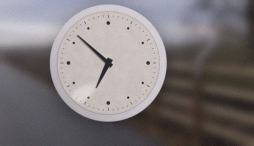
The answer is 6:52
